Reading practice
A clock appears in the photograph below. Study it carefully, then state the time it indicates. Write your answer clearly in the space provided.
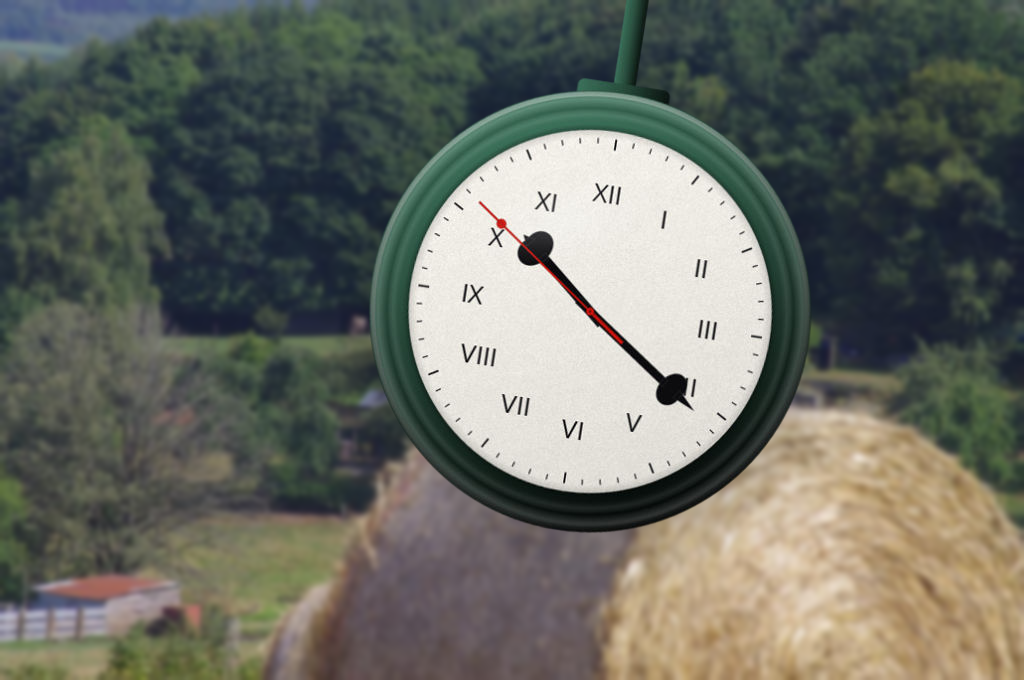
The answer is 10:20:51
